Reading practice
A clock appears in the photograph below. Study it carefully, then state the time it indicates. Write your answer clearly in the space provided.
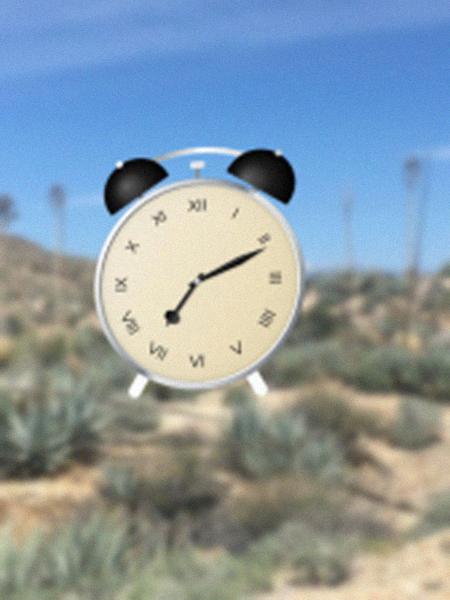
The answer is 7:11
